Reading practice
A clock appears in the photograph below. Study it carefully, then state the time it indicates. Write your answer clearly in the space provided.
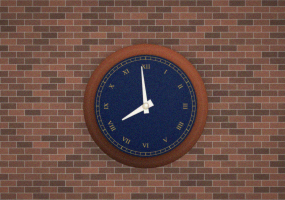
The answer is 7:59
